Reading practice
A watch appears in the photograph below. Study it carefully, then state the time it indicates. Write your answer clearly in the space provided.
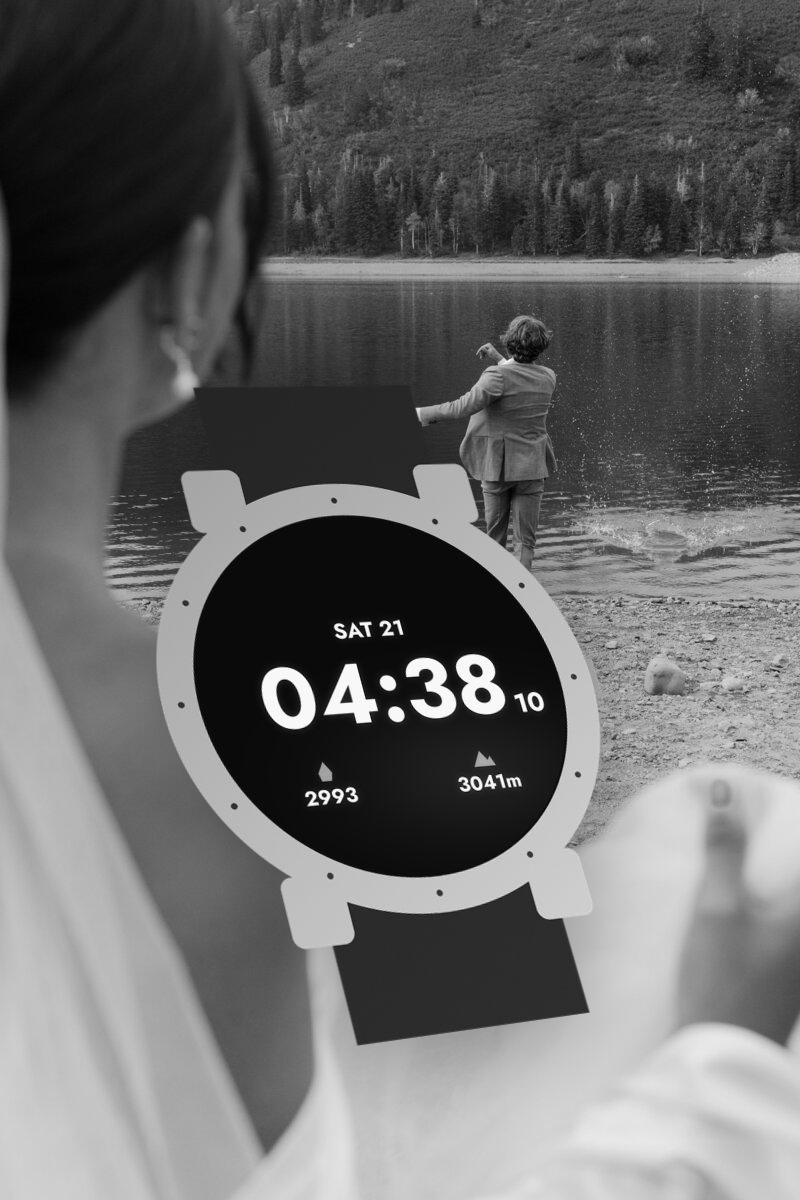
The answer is 4:38:10
